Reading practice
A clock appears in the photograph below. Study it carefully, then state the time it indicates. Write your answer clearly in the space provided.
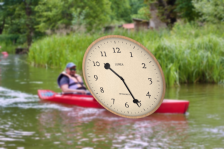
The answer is 10:26
